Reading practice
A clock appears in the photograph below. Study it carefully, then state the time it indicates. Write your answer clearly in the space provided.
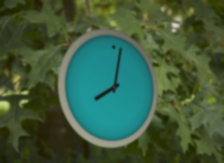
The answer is 8:02
